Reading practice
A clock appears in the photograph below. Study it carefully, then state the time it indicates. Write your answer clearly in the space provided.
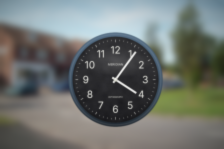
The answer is 4:06
